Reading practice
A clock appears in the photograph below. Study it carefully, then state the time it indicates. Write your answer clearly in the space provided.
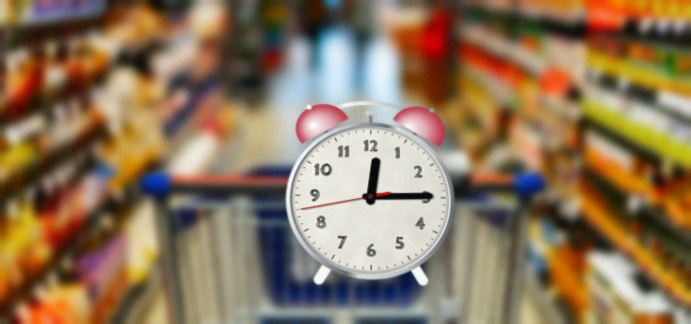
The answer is 12:14:43
